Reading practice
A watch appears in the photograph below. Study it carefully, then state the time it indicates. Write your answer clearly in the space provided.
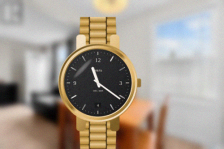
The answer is 11:21
